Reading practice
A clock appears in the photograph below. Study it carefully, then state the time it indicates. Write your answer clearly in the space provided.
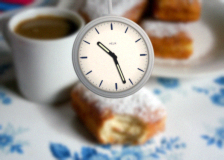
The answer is 10:27
